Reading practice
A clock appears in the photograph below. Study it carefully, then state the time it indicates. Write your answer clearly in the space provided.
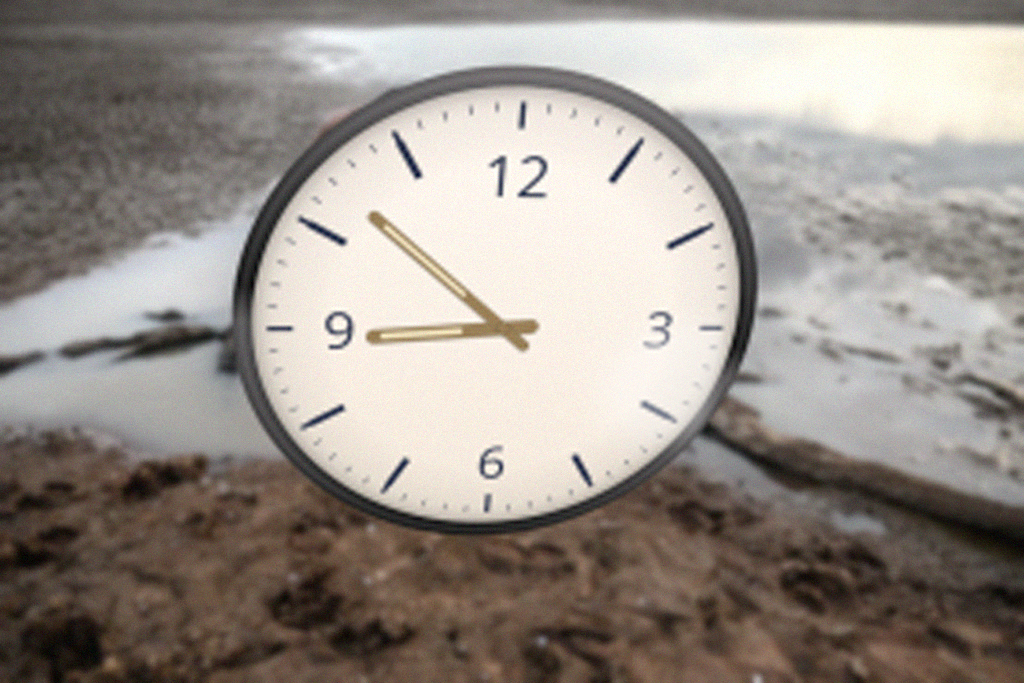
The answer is 8:52
